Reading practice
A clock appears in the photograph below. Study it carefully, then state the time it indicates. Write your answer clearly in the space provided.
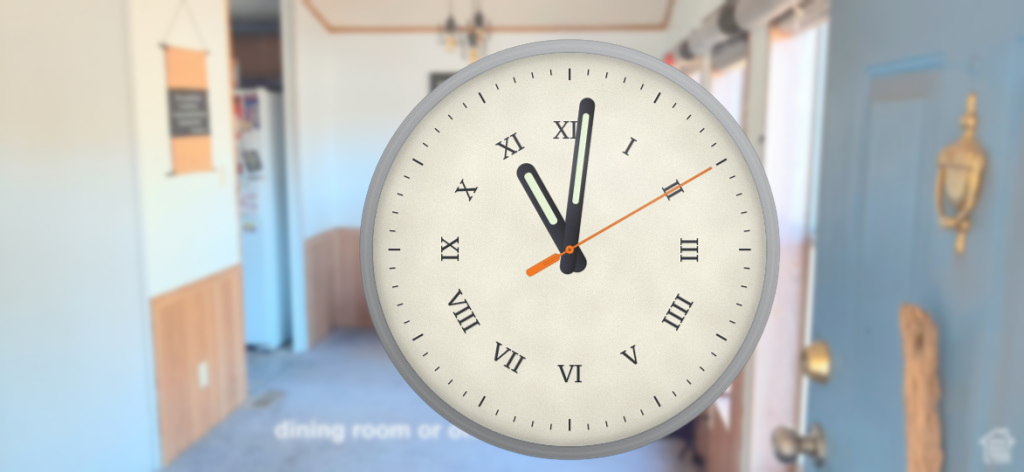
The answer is 11:01:10
